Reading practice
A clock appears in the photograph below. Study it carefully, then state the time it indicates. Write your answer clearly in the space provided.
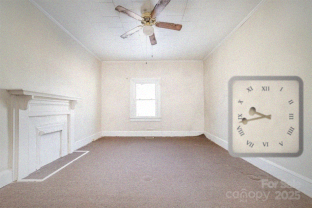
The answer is 9:43
